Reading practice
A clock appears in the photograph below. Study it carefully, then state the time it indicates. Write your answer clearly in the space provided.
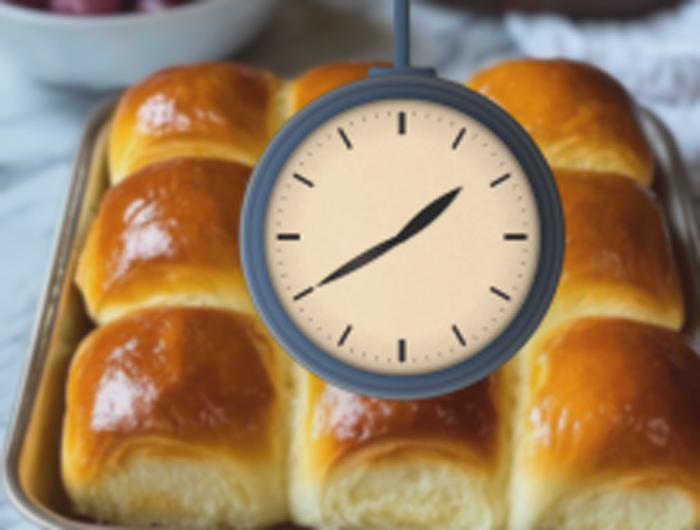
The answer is 1:40
